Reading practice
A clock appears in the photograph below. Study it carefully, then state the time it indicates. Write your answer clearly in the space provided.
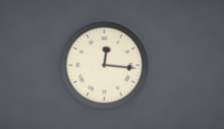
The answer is 12:16
